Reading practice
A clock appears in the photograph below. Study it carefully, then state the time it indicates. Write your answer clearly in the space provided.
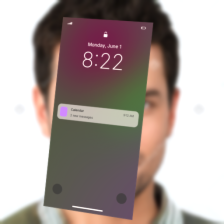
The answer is 8:22
